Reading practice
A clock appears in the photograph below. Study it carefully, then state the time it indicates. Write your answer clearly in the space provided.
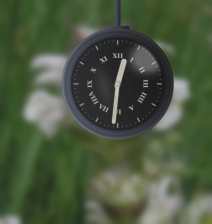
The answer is 12:31
